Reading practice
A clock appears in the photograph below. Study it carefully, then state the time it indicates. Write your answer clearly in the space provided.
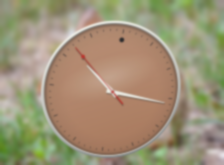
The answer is 10:15:52
